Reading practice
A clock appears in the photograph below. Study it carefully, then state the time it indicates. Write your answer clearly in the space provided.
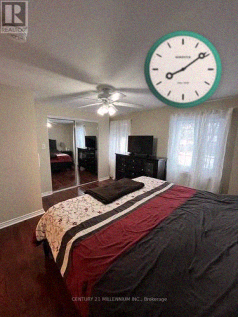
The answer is 8:09
